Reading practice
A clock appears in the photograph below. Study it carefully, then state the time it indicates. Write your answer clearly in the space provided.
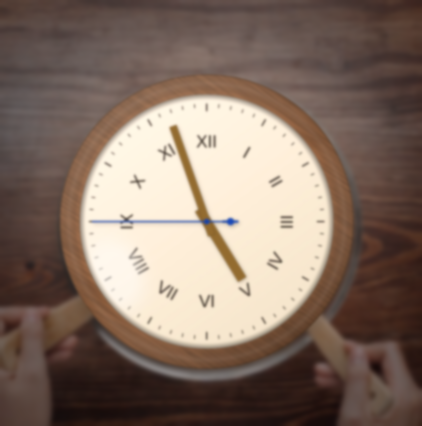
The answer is 4:56:45
